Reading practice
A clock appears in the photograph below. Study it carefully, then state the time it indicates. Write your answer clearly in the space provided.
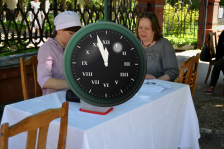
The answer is 11:57
